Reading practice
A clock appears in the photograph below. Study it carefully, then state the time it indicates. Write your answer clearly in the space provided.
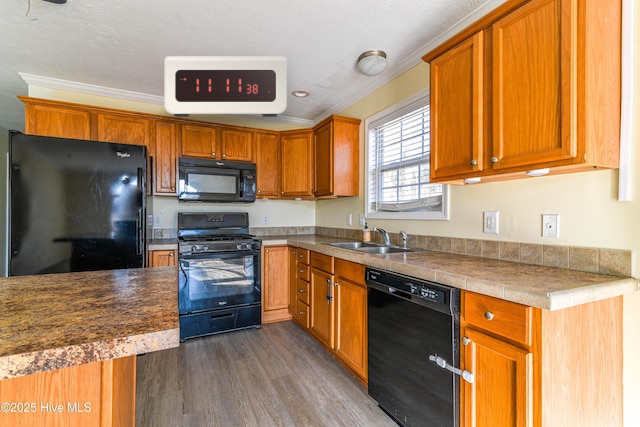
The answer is 11:11:38
